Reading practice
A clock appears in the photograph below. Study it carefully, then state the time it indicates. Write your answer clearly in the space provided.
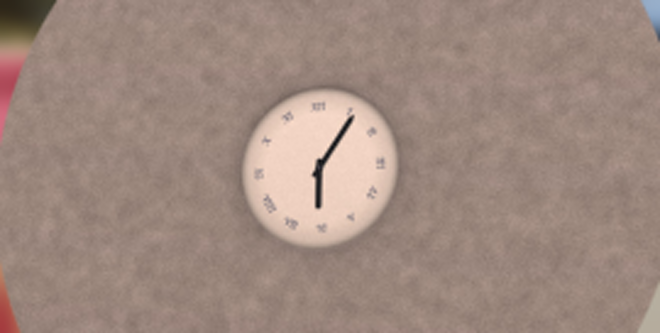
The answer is 6:06
